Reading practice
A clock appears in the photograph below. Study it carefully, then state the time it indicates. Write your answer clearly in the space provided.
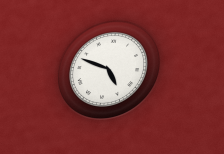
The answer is 4:48
